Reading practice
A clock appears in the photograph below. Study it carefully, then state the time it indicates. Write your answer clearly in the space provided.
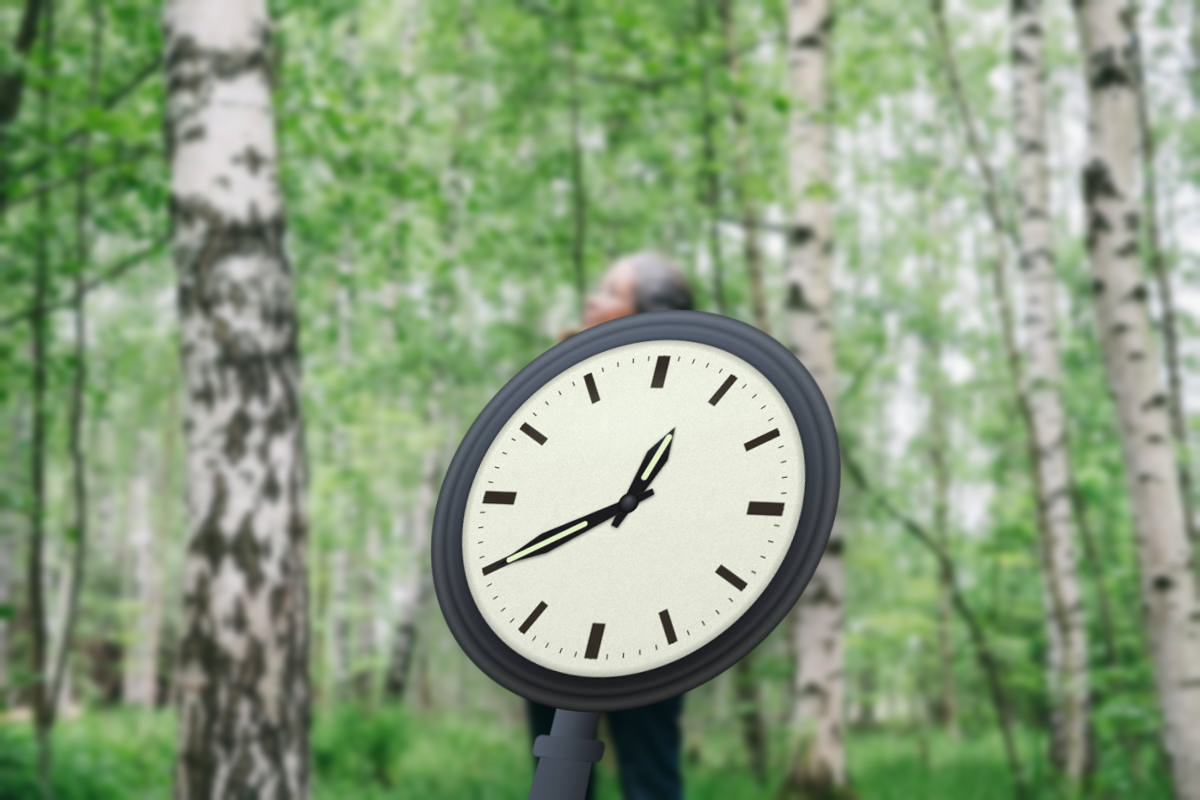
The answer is 12:40
